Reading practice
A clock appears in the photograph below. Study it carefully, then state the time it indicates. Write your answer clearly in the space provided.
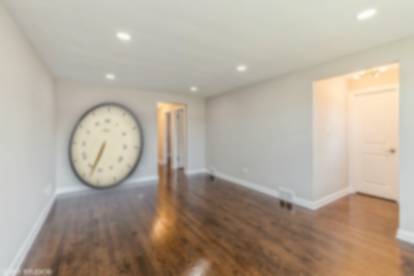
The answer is 6:33
